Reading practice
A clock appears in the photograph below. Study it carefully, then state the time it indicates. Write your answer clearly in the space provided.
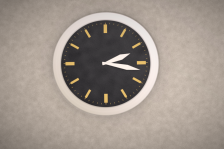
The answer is 2:17
